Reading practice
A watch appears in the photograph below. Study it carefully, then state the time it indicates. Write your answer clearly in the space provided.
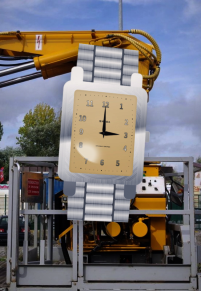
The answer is 3:00
